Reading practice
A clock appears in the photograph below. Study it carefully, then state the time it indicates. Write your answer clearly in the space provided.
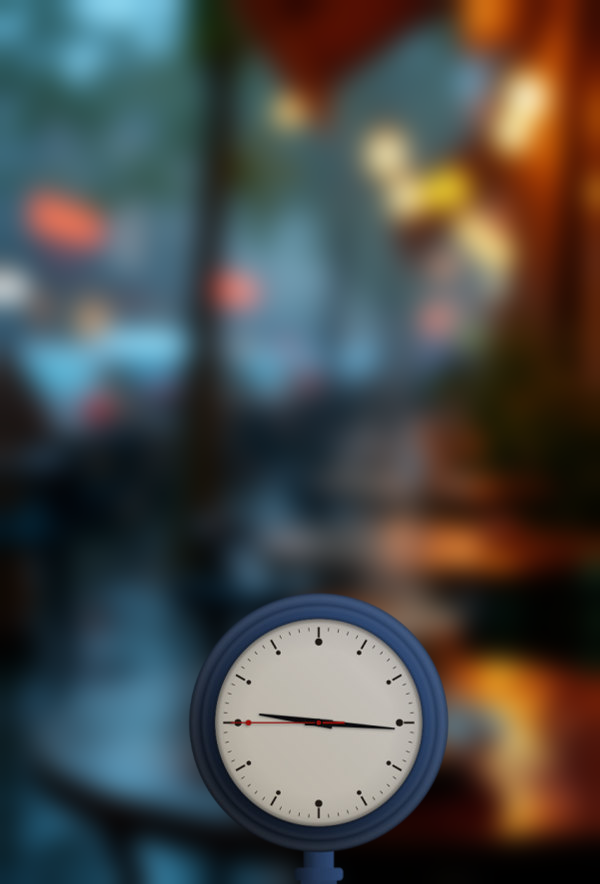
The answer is 9:15:45
